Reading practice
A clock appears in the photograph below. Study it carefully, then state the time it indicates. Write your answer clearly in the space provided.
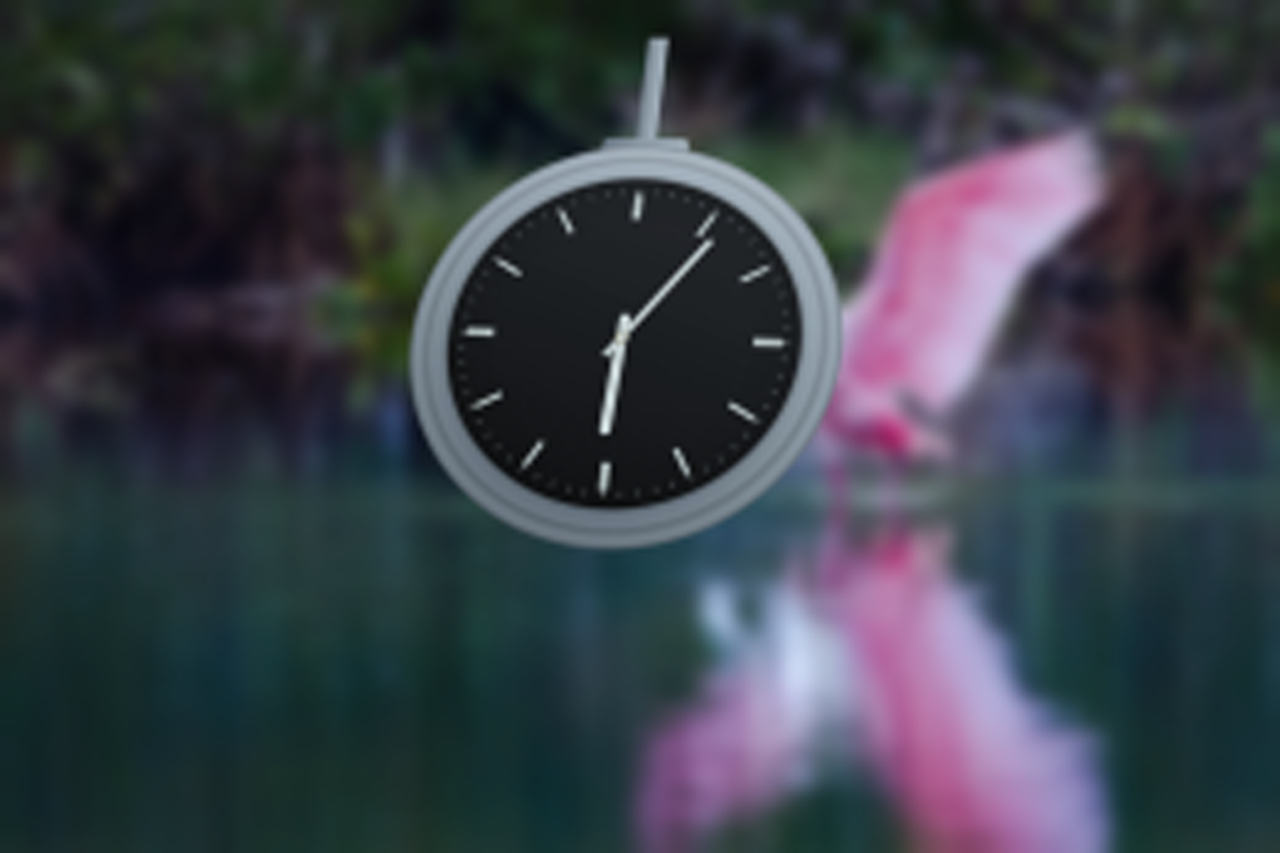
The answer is 6:06
